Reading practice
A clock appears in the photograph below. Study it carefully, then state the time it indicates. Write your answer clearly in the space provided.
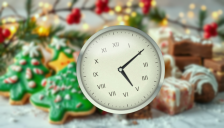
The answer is 5:10
